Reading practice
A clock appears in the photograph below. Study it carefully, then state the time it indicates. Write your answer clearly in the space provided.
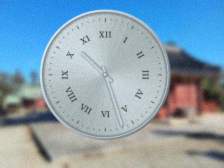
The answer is 10:27
